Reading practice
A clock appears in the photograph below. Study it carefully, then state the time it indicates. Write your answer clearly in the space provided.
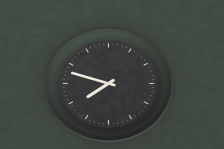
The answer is 7:48
